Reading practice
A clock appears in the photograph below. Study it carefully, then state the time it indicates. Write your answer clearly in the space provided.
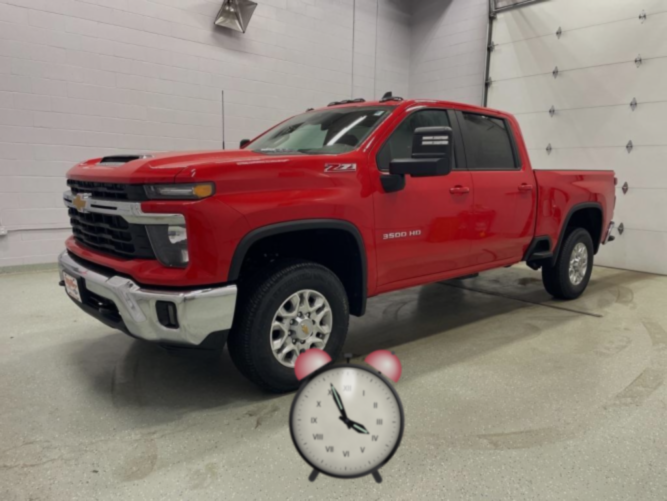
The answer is 3:56
